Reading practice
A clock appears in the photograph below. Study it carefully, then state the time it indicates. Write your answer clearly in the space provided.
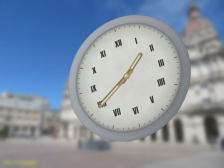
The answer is 1:40
